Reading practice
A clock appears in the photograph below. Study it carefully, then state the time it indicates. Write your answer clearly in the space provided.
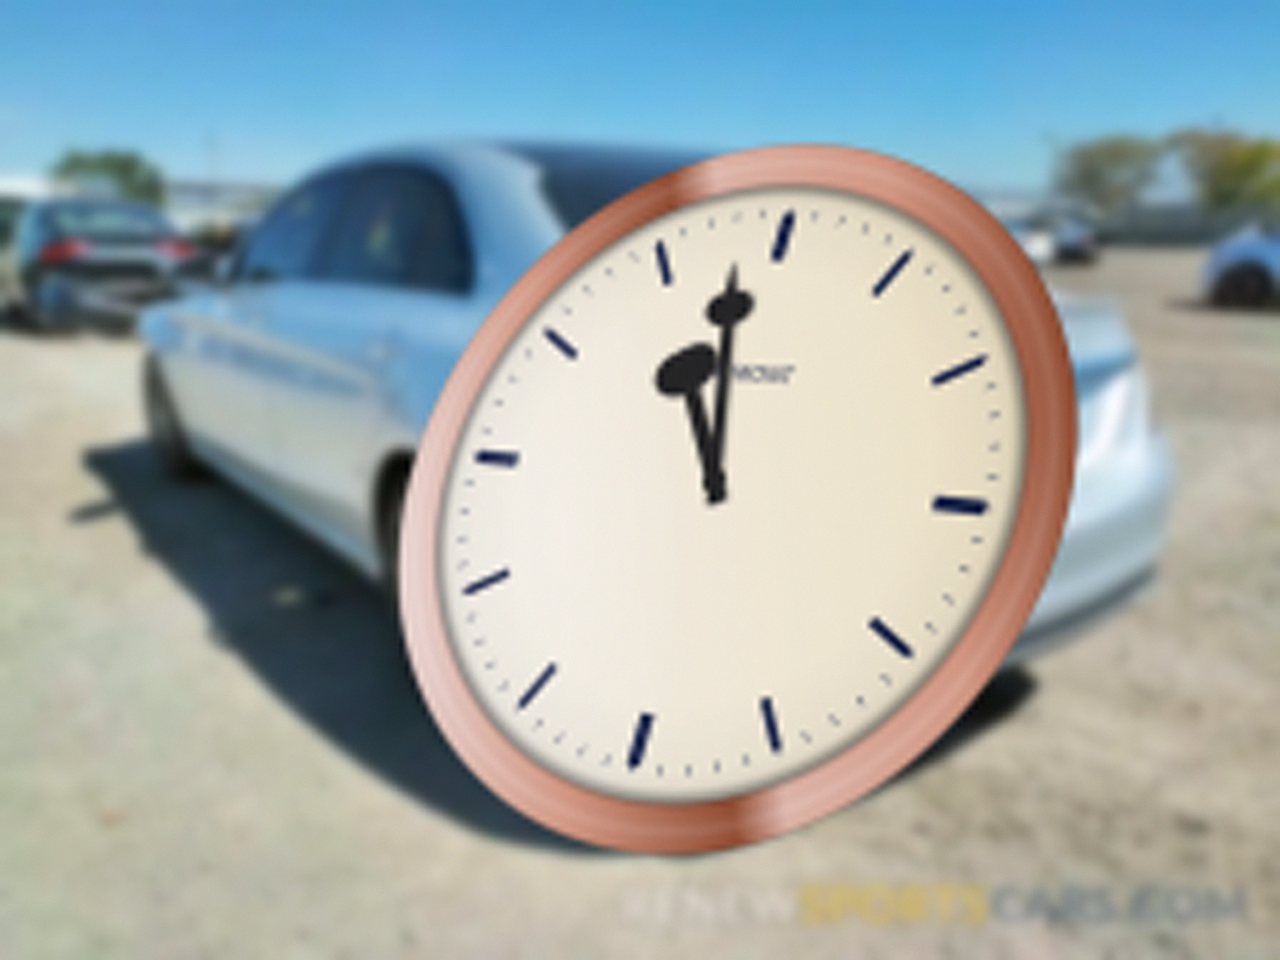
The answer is 10:58
